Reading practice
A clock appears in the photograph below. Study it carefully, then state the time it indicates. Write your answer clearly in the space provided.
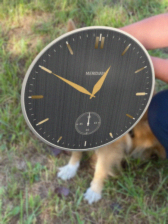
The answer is 12:50
